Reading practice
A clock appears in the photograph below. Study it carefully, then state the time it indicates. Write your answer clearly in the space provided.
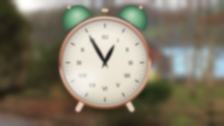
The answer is 12:55
